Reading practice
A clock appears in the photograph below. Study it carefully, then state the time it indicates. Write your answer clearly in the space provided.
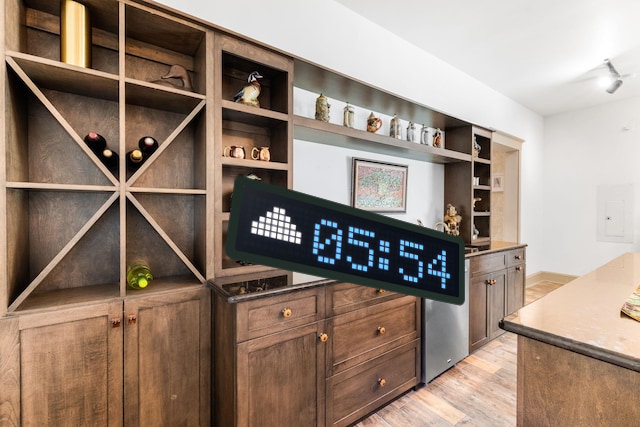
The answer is 5:54
